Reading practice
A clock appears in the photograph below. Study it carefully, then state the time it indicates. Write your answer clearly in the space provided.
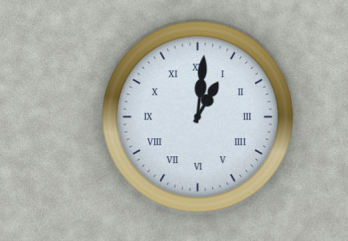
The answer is 1:01
